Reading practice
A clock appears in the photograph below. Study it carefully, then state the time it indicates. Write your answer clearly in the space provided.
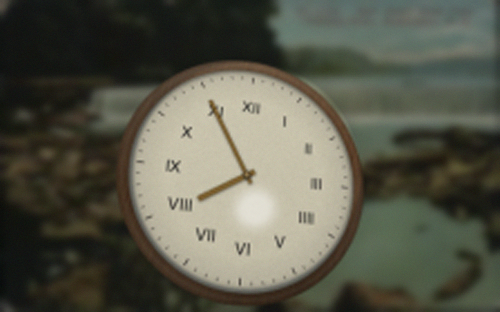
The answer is 7:55
